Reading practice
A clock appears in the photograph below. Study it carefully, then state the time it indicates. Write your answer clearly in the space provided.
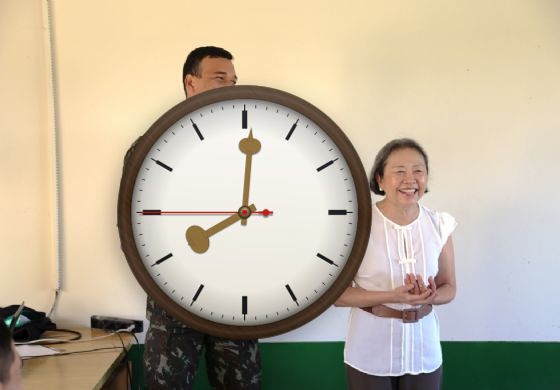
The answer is 8:00:45
